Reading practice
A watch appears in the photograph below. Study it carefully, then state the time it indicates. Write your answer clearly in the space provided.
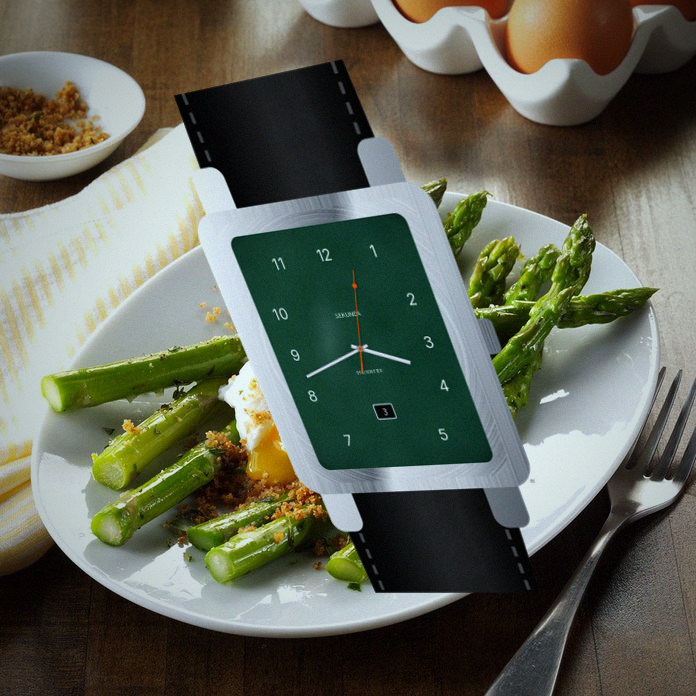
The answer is 3:42:03
